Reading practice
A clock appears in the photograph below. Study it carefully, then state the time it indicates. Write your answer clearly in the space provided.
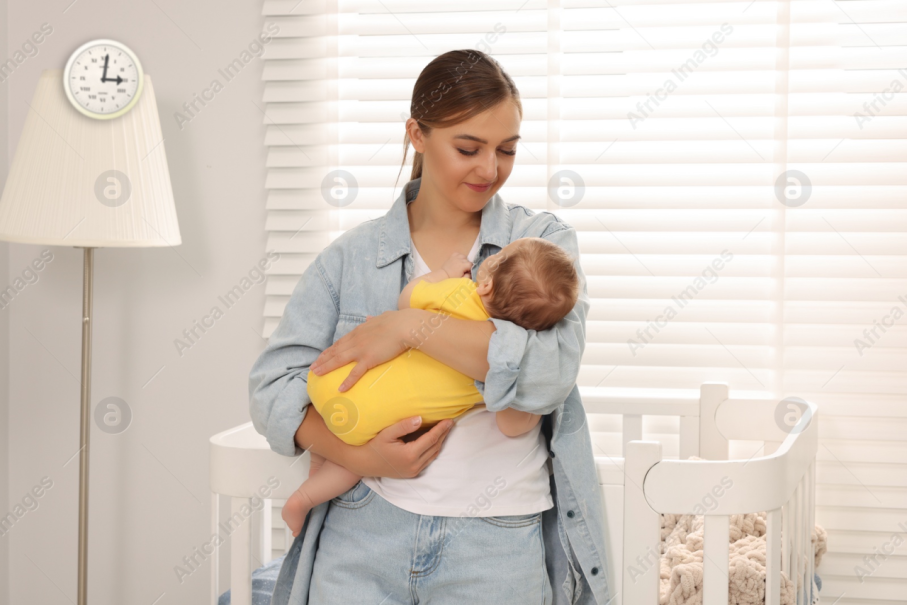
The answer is 3:01
